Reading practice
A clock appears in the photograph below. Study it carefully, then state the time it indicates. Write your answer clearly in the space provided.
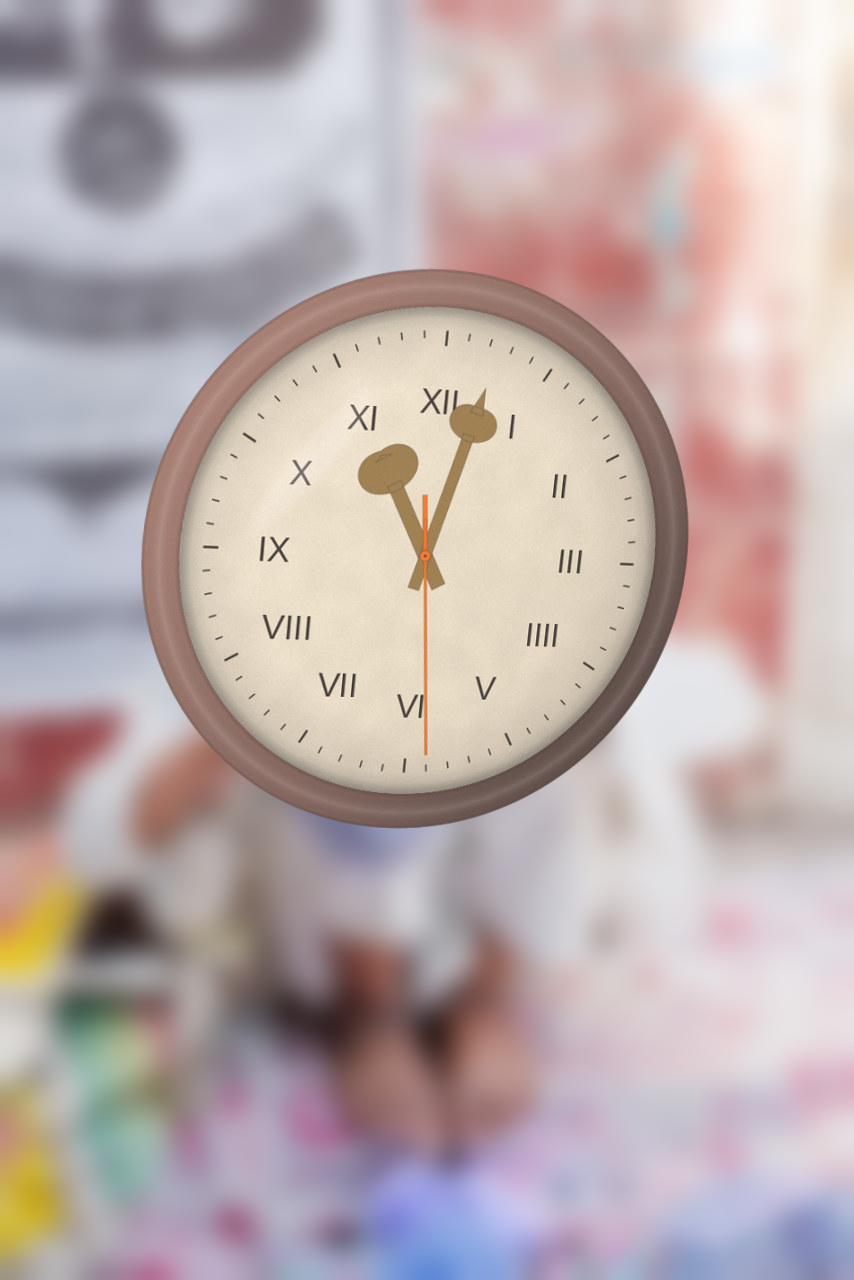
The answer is 11:02:29
